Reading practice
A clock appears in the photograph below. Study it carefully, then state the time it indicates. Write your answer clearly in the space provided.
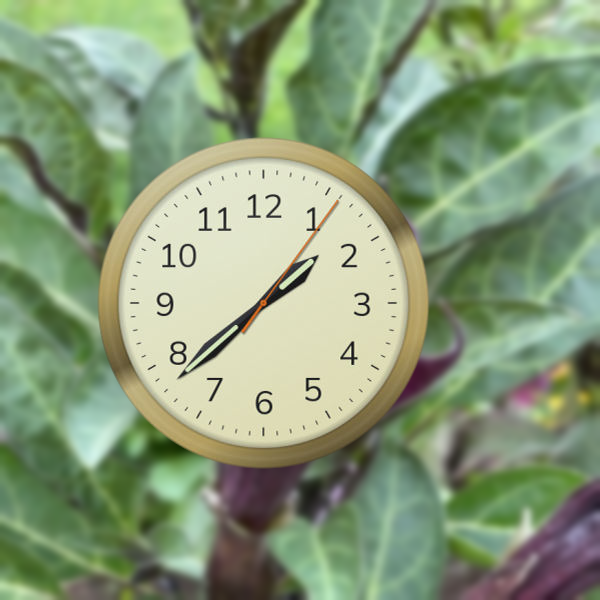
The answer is 1:38:06
